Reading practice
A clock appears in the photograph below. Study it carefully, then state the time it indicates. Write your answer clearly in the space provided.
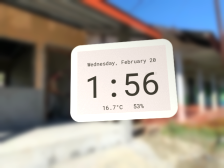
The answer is 1:56
